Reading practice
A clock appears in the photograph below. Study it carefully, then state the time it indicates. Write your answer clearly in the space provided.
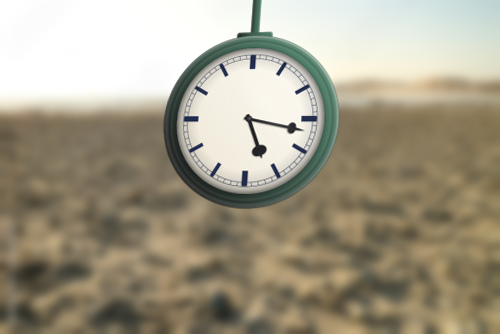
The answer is 5:17
